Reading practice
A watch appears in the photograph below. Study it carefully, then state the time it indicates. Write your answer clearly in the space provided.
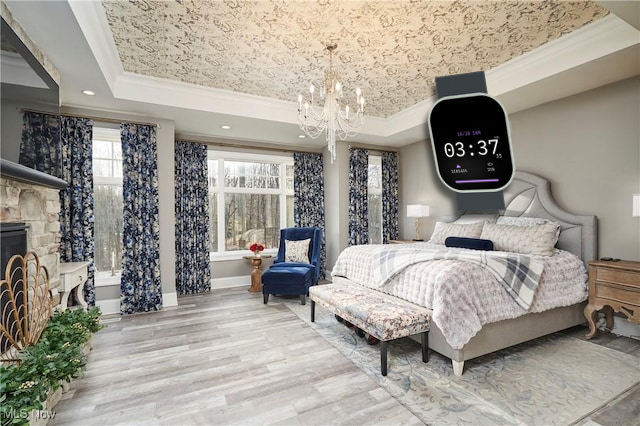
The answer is 3:37
